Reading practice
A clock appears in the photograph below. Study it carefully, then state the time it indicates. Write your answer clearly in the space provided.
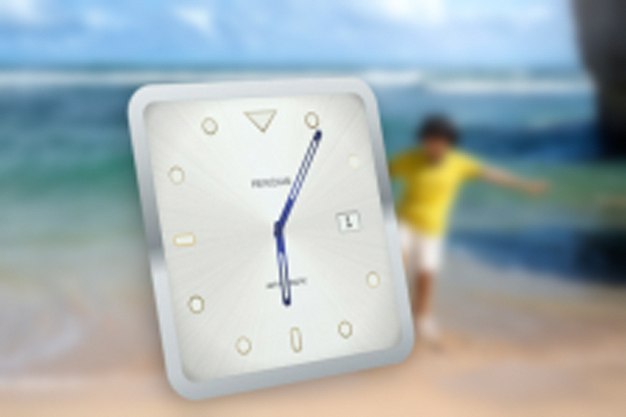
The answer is 6:06
